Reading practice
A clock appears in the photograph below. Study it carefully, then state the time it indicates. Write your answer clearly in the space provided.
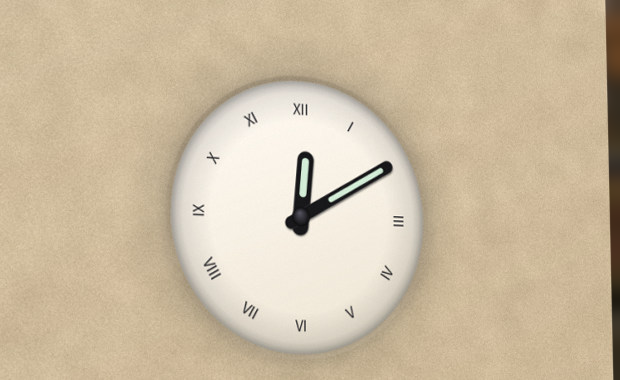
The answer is 12:10
